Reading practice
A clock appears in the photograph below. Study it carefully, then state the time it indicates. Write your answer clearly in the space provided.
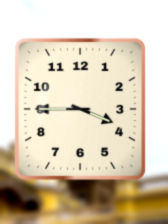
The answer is 3:45
